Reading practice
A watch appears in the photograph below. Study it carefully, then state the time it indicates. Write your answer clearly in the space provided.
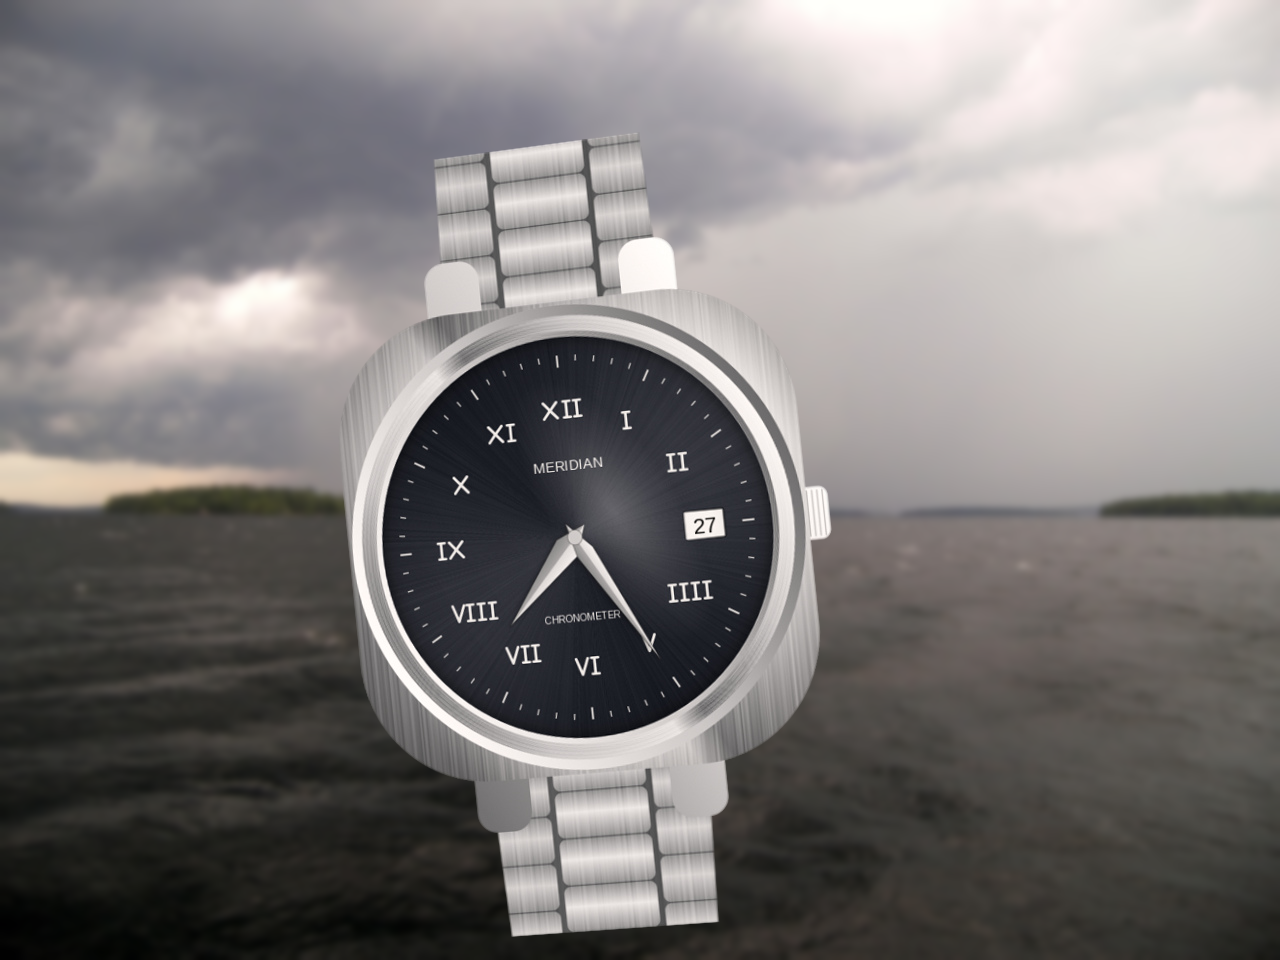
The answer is 7:25
